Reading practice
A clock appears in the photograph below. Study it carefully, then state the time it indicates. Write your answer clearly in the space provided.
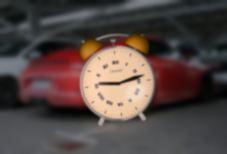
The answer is 9:13
